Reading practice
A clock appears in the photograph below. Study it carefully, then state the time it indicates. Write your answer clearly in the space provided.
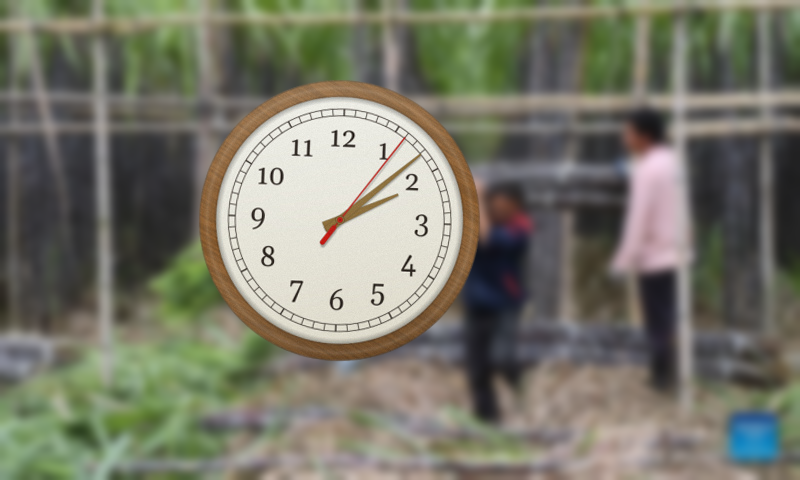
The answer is 2:08:06
